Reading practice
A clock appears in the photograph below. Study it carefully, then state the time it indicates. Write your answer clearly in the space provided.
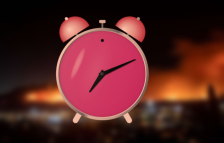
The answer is 7:11
